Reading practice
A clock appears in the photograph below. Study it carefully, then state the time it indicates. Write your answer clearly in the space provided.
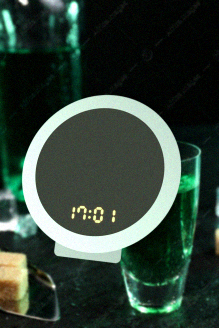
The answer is 17:01
